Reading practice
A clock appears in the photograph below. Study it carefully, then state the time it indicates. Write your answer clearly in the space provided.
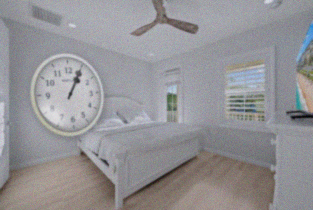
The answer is 1:05
